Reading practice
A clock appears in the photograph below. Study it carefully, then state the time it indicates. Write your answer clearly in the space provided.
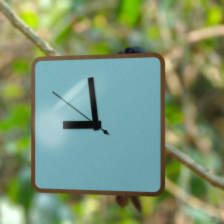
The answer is 8:58:51
